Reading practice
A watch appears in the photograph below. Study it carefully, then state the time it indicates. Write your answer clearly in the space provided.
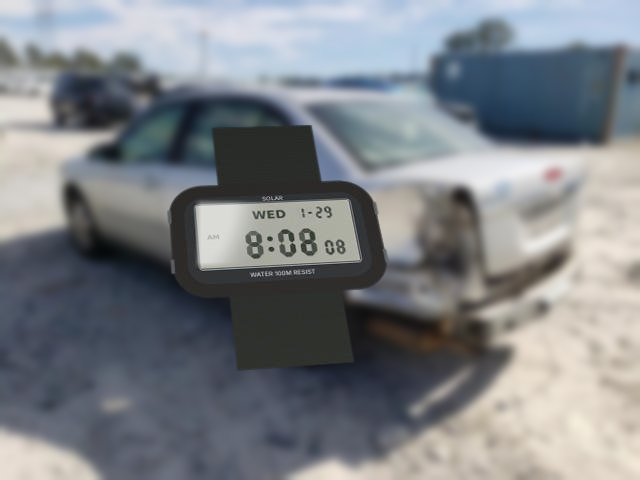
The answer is 8:08:08
